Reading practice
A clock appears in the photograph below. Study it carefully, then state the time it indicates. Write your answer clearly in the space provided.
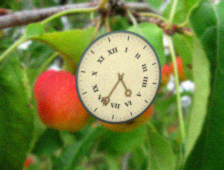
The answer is 5:39
